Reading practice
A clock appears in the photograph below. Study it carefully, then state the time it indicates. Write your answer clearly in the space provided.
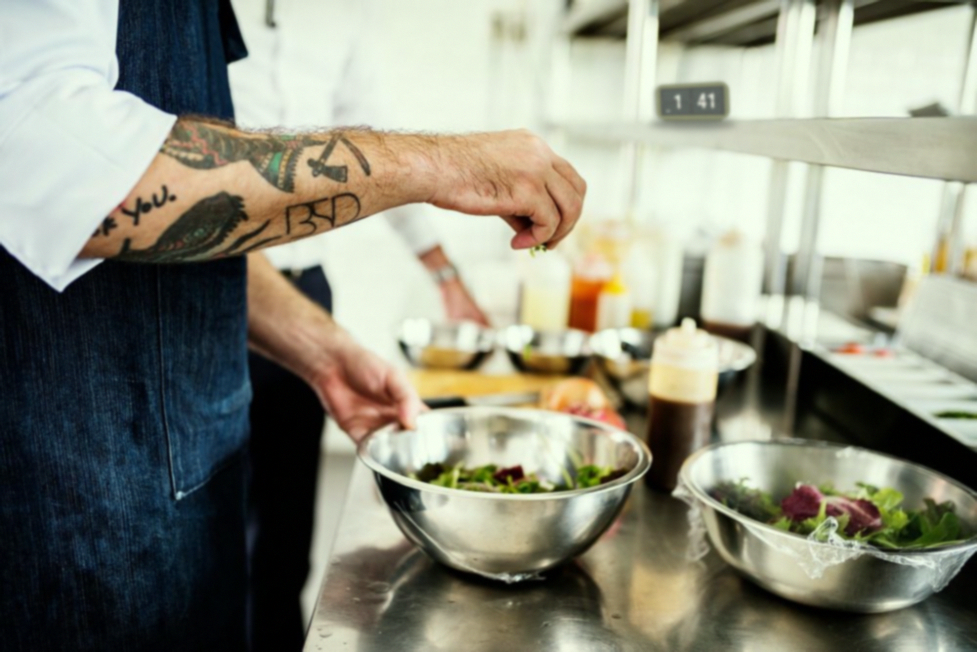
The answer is 1:41
